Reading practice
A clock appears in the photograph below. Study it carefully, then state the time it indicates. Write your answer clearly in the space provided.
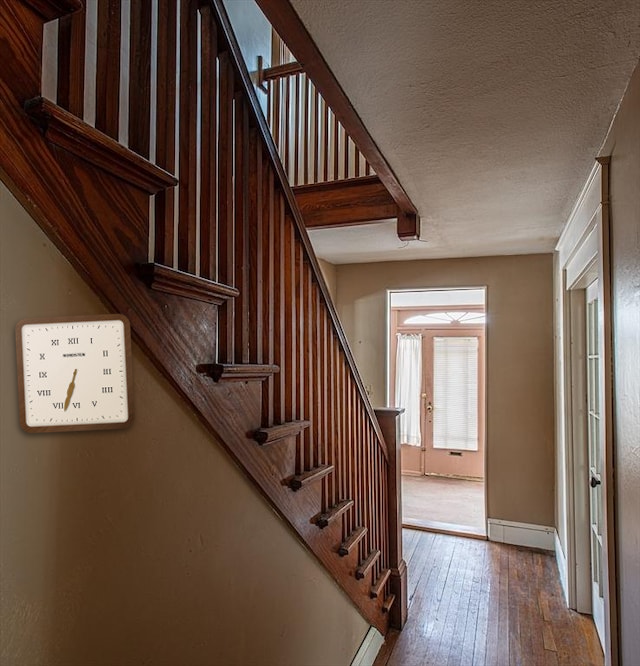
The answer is 6:33
